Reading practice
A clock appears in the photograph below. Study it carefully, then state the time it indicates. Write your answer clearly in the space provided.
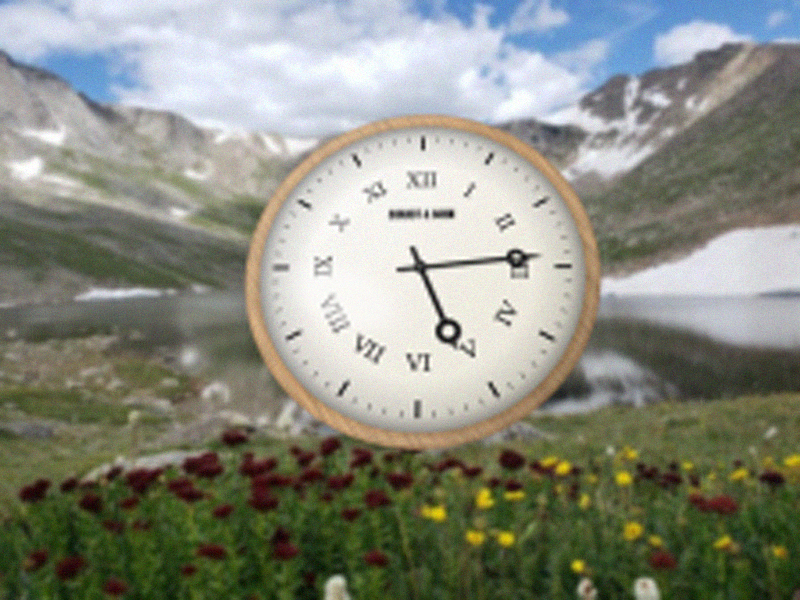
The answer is 5:14
